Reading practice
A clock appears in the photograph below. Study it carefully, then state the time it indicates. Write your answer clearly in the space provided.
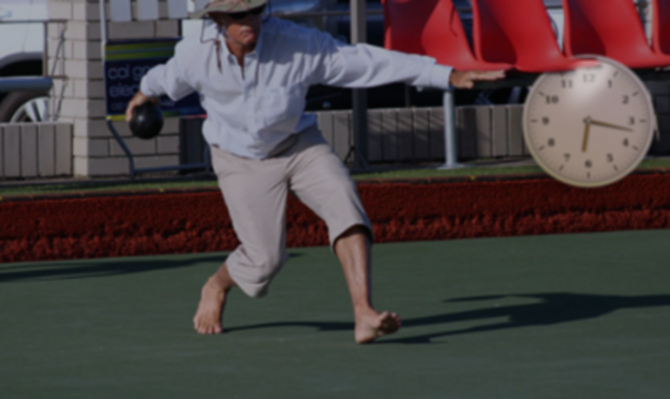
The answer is 6:17
